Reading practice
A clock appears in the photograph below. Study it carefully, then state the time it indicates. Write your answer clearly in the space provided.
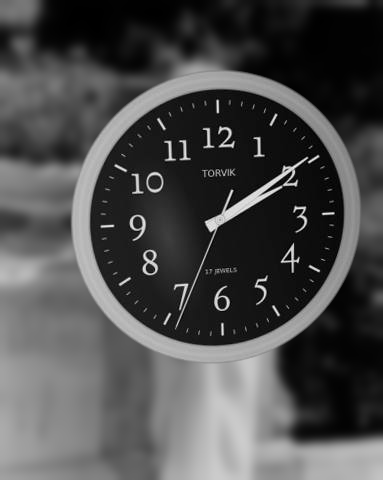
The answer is 2:09:34
